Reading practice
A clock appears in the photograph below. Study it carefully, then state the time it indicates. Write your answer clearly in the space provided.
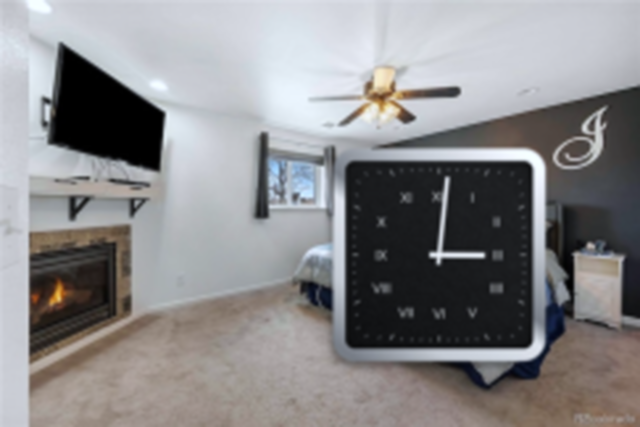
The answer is 3:01
